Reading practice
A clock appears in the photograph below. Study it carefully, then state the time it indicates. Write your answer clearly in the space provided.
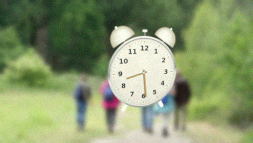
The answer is 8:29
